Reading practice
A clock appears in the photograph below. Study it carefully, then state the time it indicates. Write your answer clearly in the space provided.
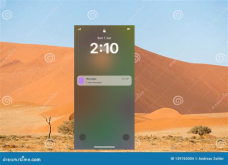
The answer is 2:10
